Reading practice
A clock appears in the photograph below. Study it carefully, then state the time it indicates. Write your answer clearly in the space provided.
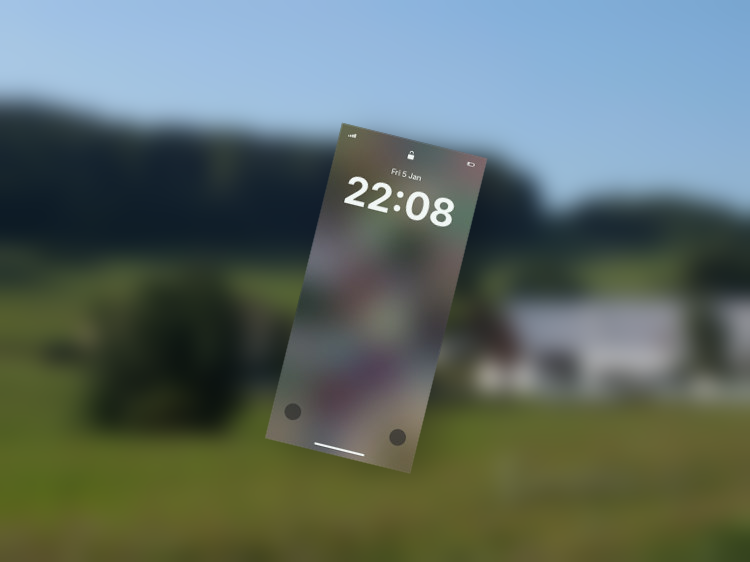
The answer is 22:08
